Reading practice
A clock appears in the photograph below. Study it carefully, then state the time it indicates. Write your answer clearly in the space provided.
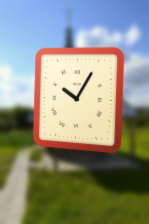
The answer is 10:05
